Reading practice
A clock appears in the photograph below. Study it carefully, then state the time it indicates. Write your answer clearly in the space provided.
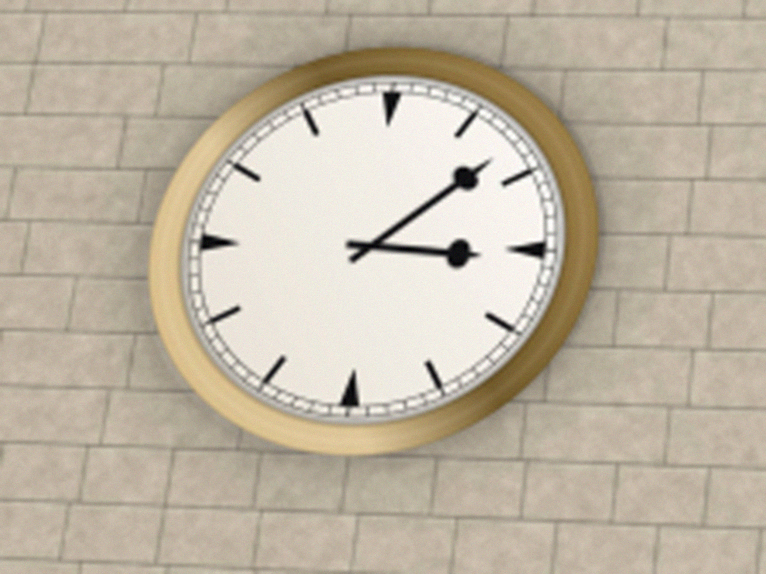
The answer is 3:08
